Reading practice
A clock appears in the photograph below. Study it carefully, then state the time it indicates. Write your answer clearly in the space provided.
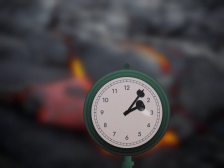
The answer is 2:06
